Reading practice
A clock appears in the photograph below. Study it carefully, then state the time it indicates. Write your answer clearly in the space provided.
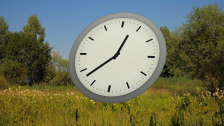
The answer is 12:38
